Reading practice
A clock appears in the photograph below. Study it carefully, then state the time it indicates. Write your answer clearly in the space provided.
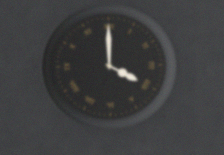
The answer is 4:00
